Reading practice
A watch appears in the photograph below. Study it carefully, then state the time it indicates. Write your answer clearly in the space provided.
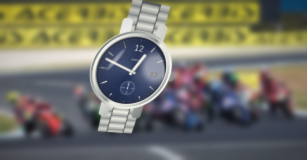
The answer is 12:48
